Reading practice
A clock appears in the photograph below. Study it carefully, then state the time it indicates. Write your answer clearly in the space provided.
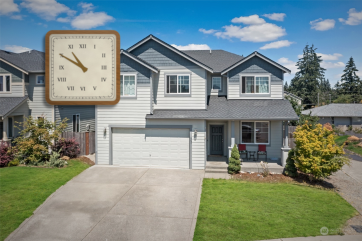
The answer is 10:50
